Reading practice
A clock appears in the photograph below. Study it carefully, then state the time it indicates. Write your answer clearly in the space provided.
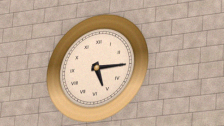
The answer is 5:15
